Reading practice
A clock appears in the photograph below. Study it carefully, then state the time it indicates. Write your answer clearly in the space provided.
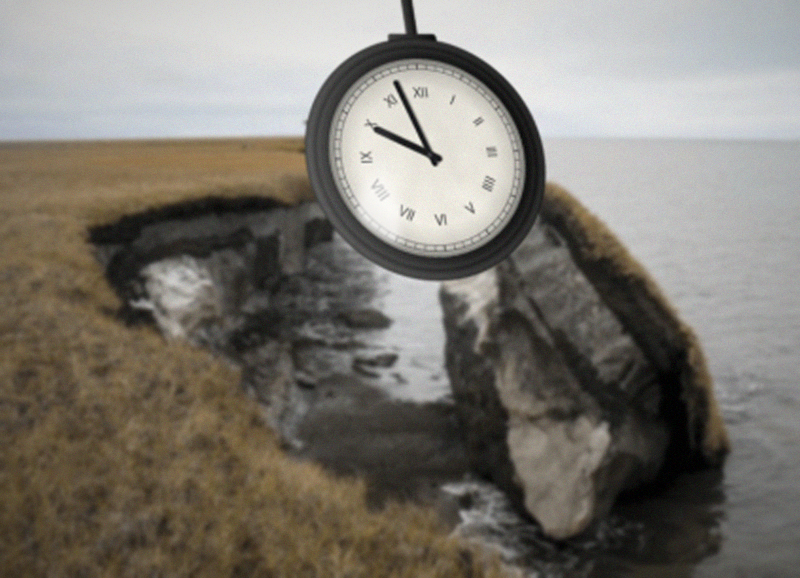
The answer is 9:57
